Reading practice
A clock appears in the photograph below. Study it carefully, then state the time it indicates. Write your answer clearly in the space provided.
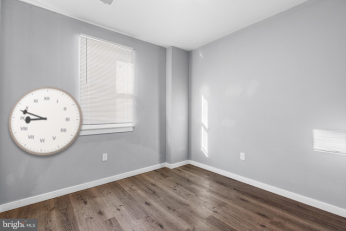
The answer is 8:48
